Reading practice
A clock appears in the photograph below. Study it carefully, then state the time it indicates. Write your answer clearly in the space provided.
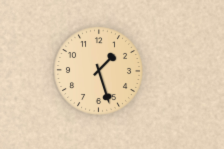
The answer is 1:27
